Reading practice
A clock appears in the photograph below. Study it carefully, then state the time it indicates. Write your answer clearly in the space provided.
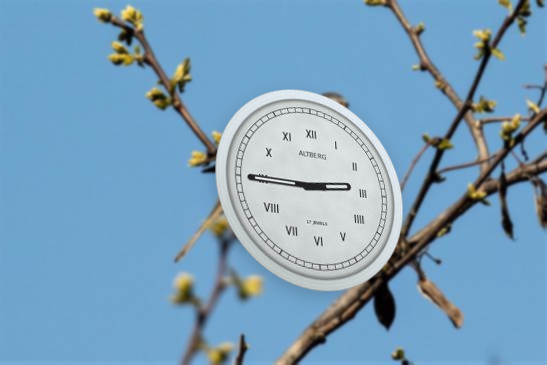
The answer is 2:45
